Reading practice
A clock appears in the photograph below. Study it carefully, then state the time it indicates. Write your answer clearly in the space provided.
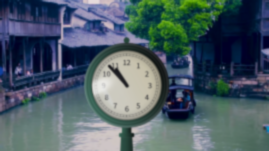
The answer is 10:53
